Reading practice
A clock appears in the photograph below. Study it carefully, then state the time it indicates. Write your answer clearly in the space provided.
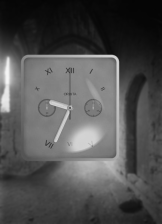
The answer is 9:34
